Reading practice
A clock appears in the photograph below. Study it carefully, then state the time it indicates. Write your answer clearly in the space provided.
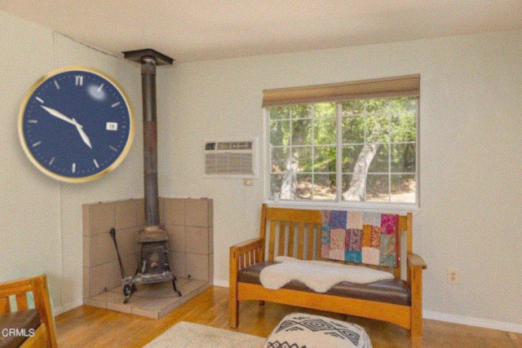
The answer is 4:49
